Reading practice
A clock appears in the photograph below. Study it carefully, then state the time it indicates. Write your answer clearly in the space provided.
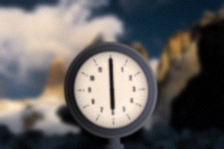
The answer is 6:00
